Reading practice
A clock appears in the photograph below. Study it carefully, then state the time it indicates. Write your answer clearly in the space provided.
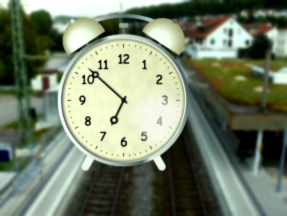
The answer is 6:52
